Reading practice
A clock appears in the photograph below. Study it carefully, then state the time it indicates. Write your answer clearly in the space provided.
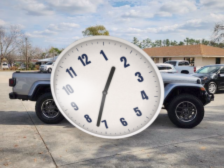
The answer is 1:37
